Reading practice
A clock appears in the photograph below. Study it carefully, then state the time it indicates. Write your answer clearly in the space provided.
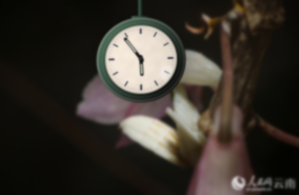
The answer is 5:54
